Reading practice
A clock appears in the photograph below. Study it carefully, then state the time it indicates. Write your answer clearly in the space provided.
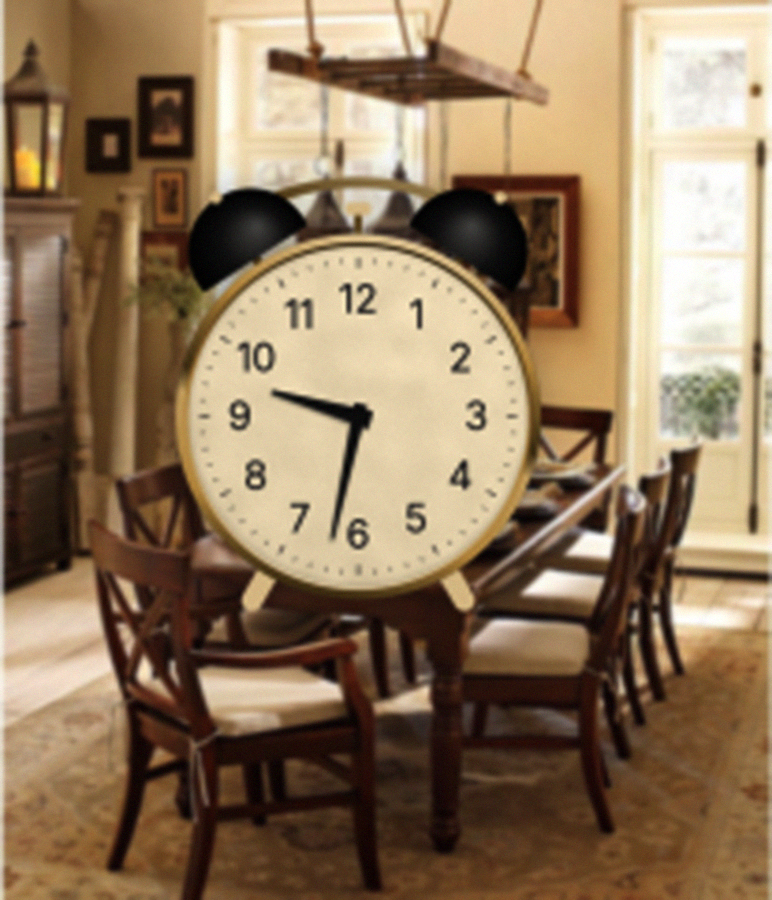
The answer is 9:32
